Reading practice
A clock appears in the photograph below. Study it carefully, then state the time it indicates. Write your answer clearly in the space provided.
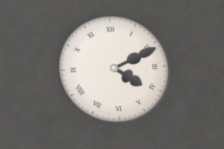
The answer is 4:11
